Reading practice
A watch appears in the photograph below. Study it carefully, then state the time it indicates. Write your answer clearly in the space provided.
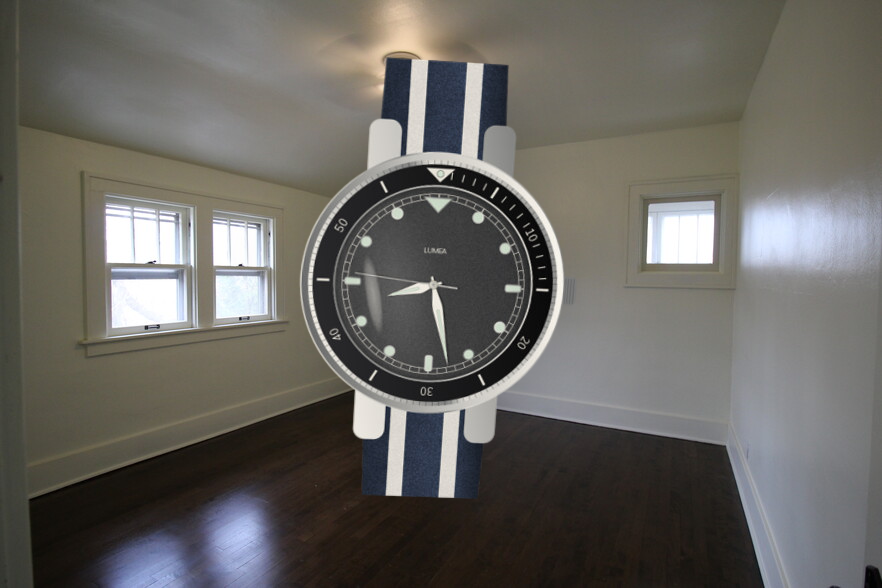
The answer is 8:27:46
